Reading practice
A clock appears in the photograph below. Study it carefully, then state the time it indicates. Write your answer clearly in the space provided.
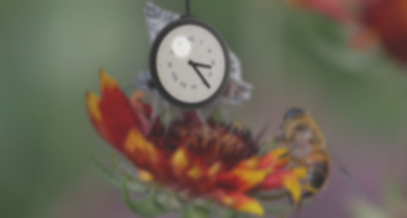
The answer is 3:24
